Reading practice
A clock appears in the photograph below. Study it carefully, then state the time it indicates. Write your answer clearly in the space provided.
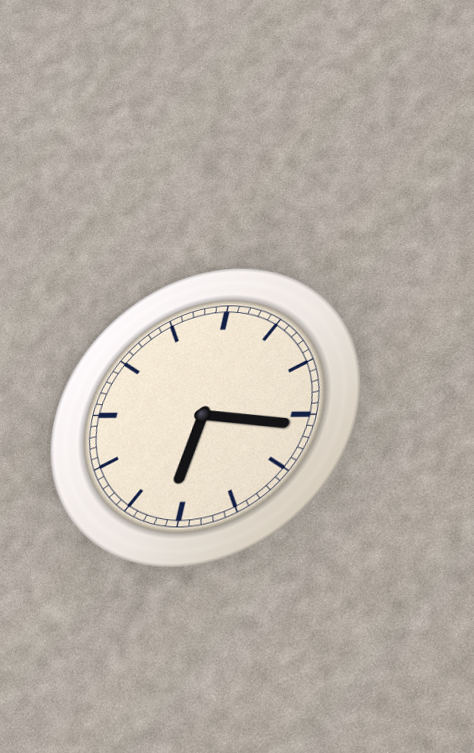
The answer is 6:16
